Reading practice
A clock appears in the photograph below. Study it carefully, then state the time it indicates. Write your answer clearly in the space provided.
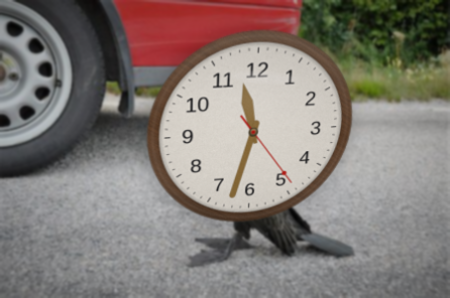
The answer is 11:32:24
